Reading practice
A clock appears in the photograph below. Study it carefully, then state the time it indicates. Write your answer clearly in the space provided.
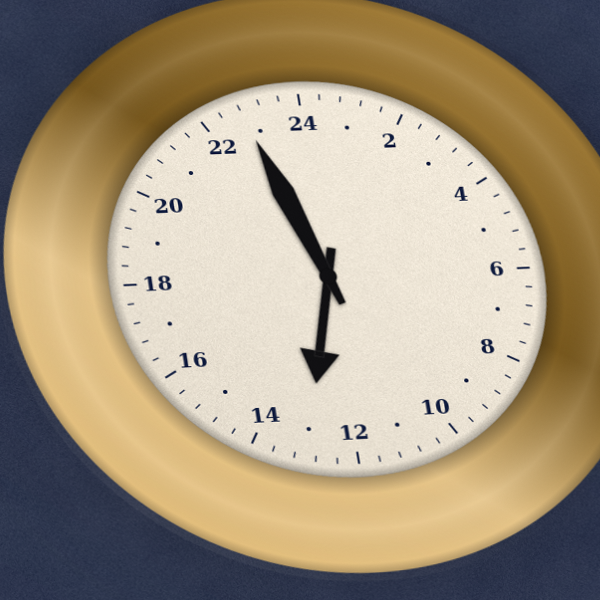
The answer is 12:57
